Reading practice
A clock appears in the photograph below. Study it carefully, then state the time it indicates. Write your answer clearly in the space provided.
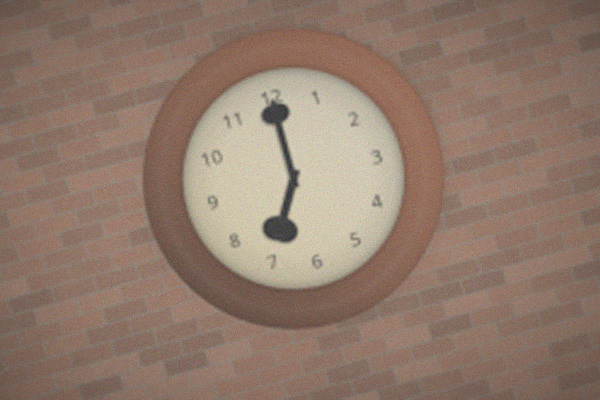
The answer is 7:00
